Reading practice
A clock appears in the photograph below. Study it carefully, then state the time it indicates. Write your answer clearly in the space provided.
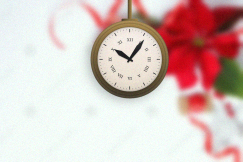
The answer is 10:06
